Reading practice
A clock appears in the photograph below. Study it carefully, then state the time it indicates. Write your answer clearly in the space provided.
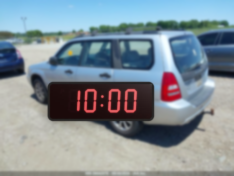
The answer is 10:00
